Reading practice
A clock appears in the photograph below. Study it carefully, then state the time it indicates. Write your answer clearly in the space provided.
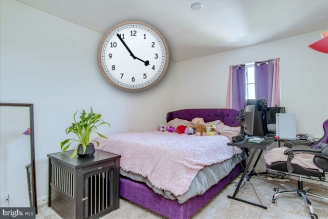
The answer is 3:54
